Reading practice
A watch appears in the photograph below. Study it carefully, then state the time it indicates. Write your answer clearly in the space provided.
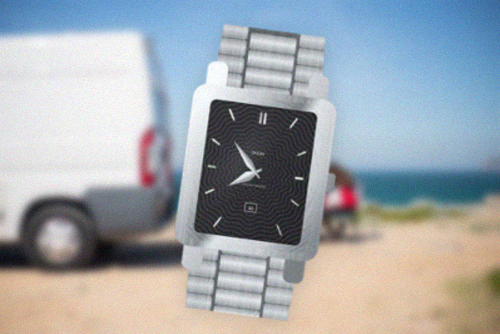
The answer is 7:53
